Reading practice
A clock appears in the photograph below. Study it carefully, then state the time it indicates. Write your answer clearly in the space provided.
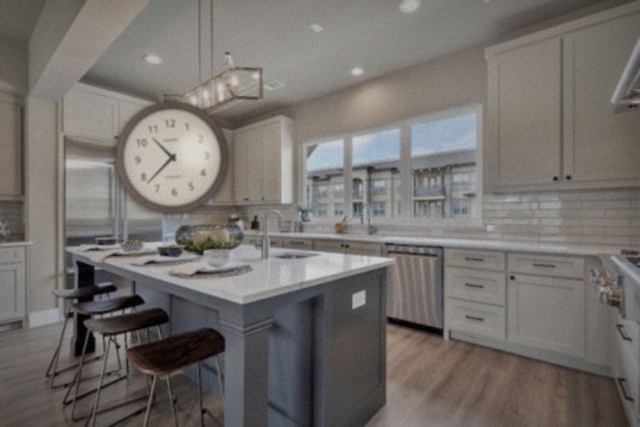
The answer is 10:38
